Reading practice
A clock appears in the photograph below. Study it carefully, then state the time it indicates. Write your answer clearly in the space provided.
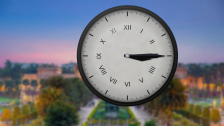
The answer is 3:15
